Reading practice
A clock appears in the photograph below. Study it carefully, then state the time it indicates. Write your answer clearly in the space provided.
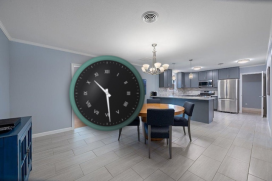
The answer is 10:29
